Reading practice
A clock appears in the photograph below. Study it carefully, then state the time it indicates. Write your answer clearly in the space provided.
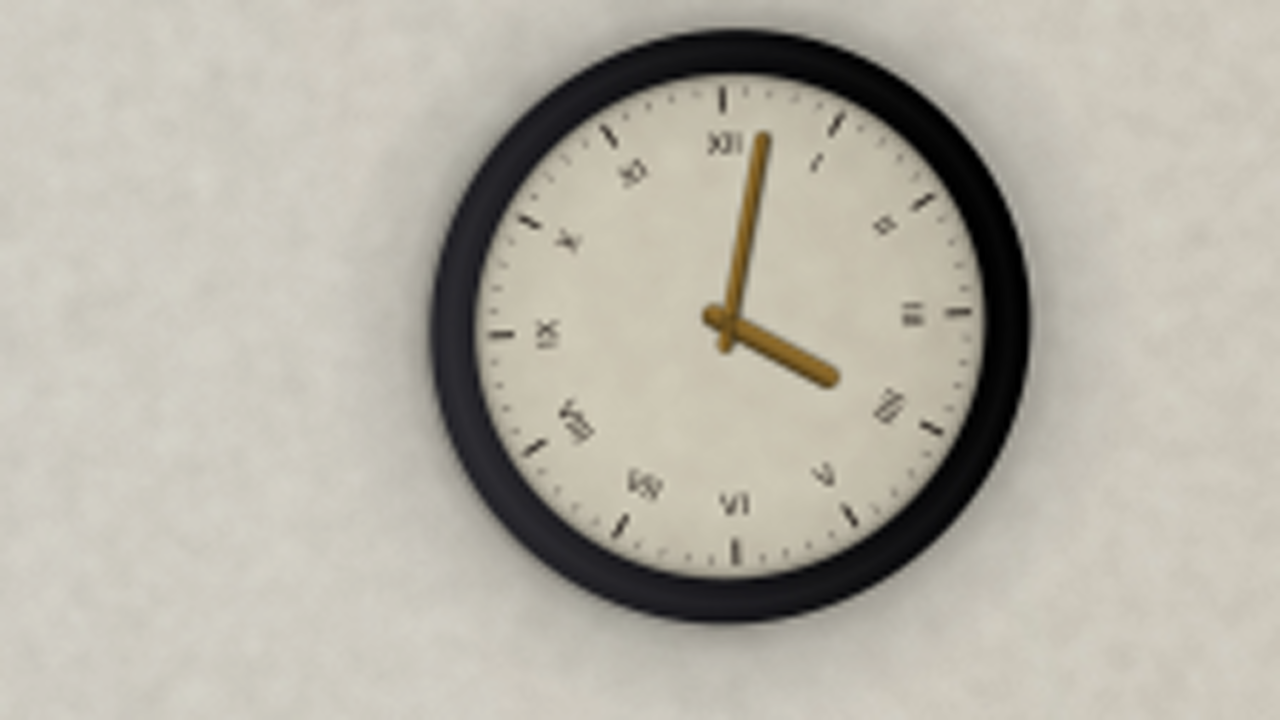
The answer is 4:02
